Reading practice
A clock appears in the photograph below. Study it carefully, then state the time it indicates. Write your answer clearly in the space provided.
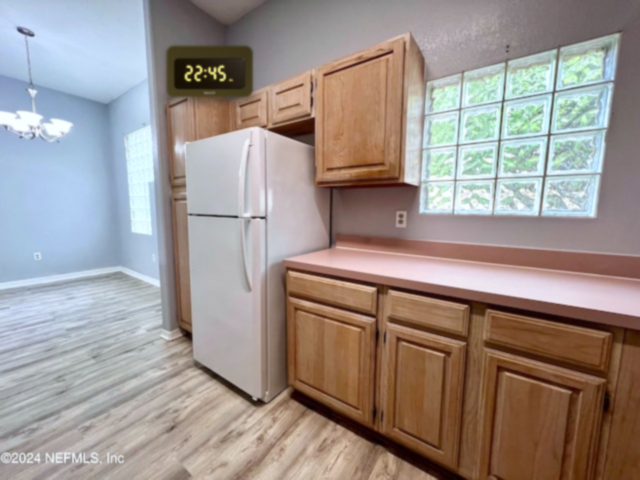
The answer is 22:45
